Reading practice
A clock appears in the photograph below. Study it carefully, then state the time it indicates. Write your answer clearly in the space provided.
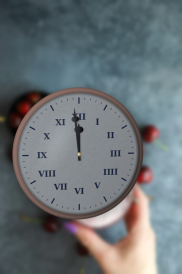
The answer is 11:59
